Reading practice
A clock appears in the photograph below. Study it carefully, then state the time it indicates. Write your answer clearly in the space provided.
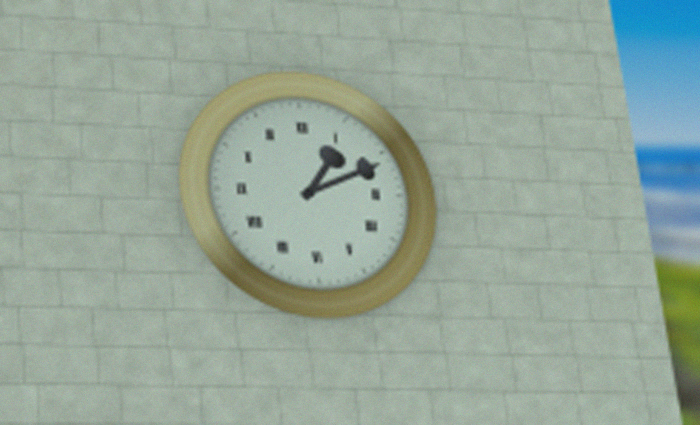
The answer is 1:11
